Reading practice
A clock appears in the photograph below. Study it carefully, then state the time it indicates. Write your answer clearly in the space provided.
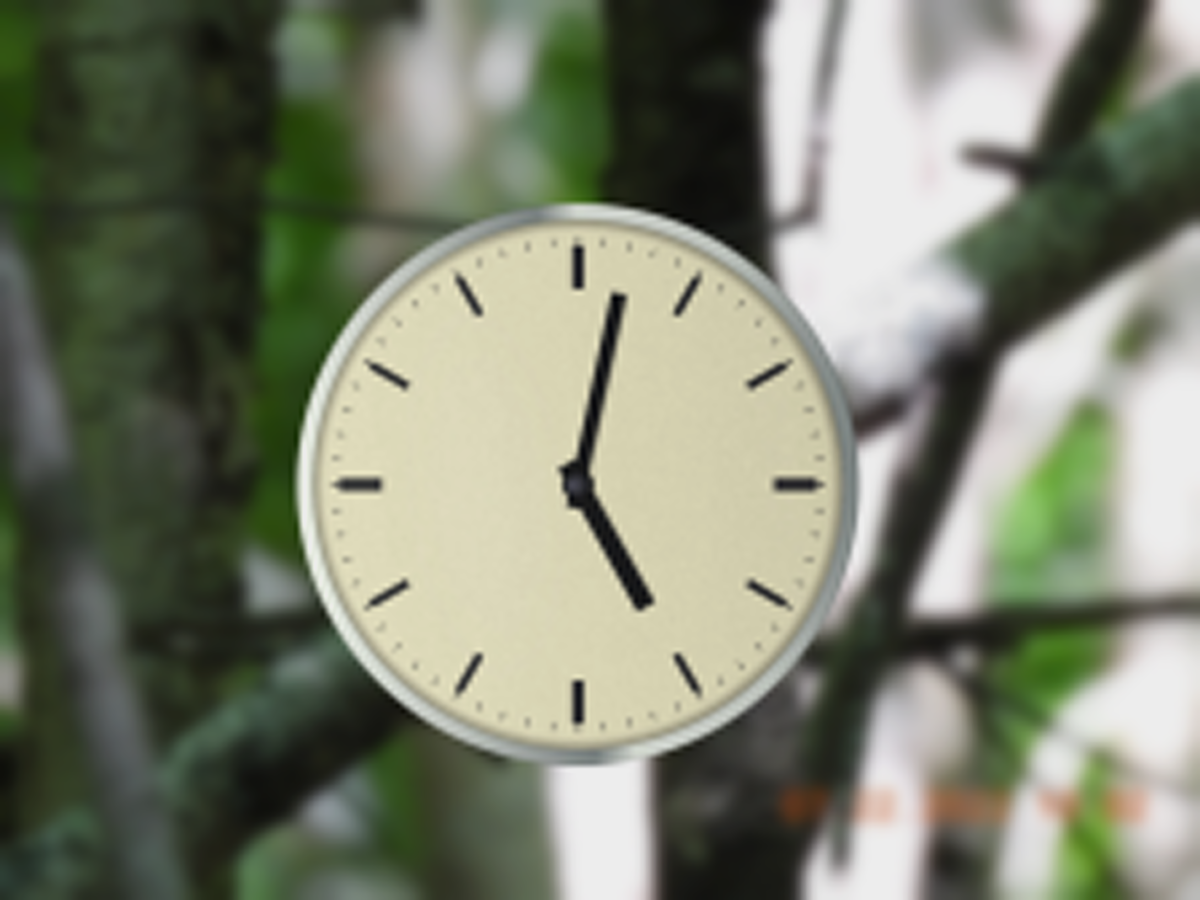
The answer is 5:02
